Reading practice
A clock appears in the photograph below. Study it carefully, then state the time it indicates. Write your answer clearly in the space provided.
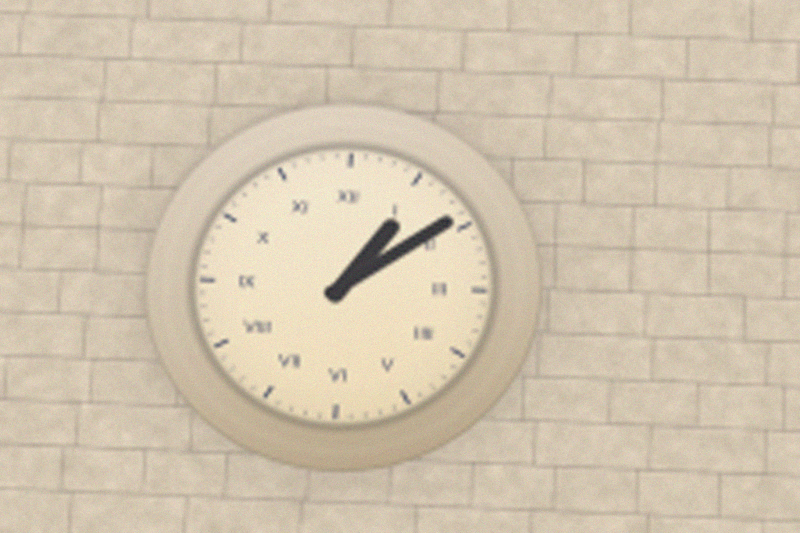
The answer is 1:09
